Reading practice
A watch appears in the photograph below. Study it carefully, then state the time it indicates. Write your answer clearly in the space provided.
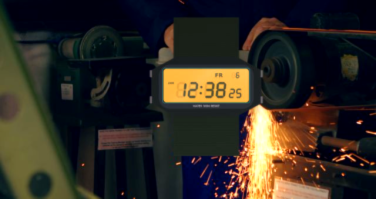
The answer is 12:38:25
